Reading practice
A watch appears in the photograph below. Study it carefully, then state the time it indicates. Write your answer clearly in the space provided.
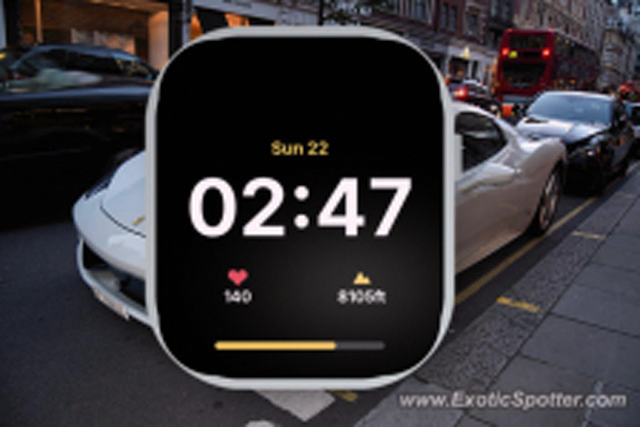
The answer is 2:47
